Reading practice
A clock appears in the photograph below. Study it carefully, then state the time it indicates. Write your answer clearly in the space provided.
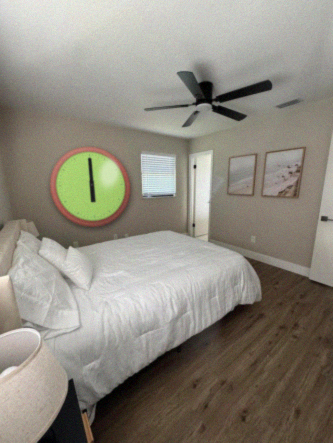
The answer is 6:00
